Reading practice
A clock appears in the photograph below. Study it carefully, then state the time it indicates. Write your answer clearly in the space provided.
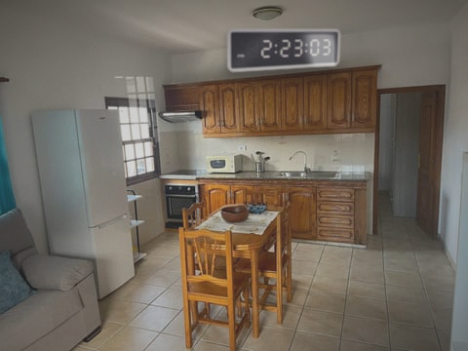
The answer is 2:23:03
